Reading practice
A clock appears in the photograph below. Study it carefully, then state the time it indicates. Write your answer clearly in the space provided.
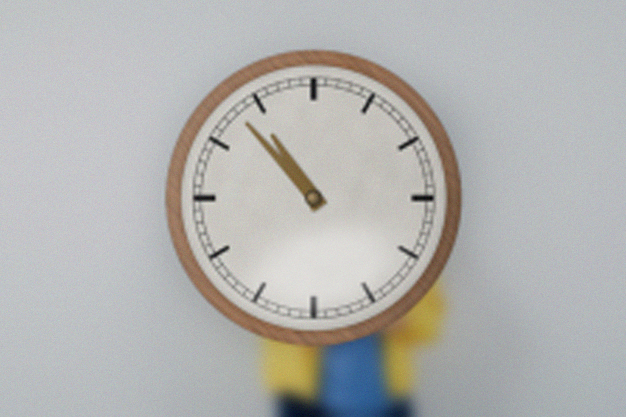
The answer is 10:53
